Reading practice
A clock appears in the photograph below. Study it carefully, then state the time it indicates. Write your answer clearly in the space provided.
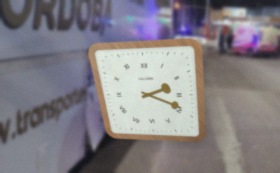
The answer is 2:19
